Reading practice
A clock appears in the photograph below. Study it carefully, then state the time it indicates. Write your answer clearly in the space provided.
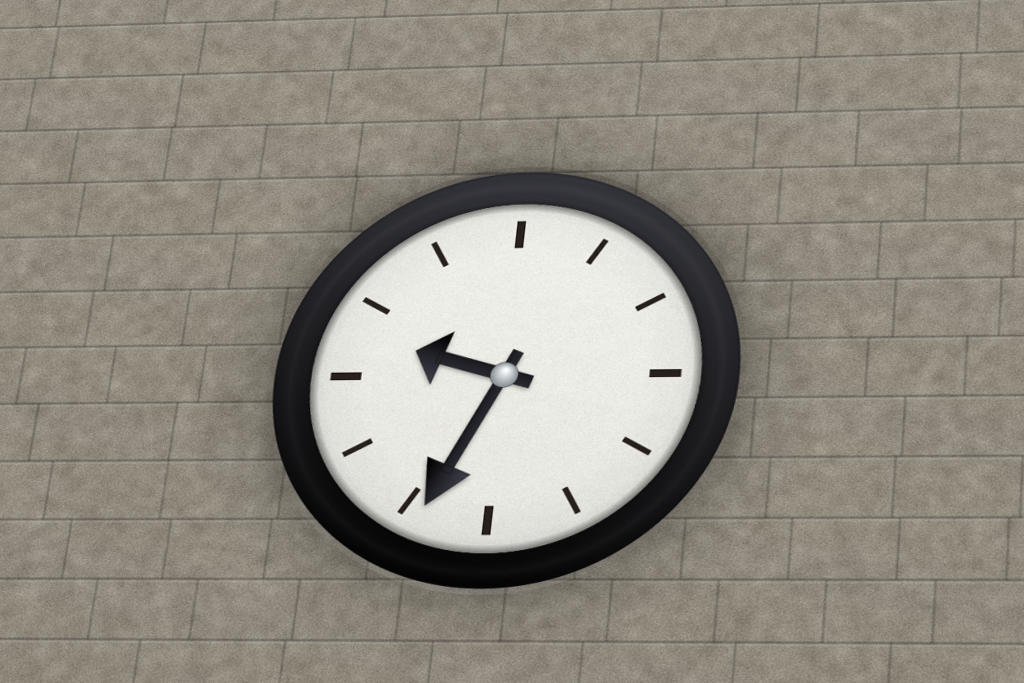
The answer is 9:34
